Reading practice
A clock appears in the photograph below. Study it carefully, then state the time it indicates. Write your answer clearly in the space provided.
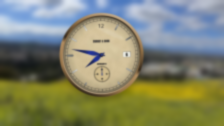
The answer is 7:47
